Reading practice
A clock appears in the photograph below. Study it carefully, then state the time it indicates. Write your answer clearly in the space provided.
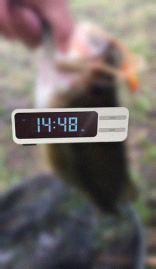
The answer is 14:48
